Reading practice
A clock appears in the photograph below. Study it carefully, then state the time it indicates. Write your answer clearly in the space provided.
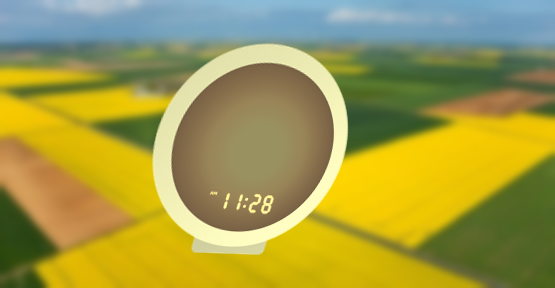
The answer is 11:28
